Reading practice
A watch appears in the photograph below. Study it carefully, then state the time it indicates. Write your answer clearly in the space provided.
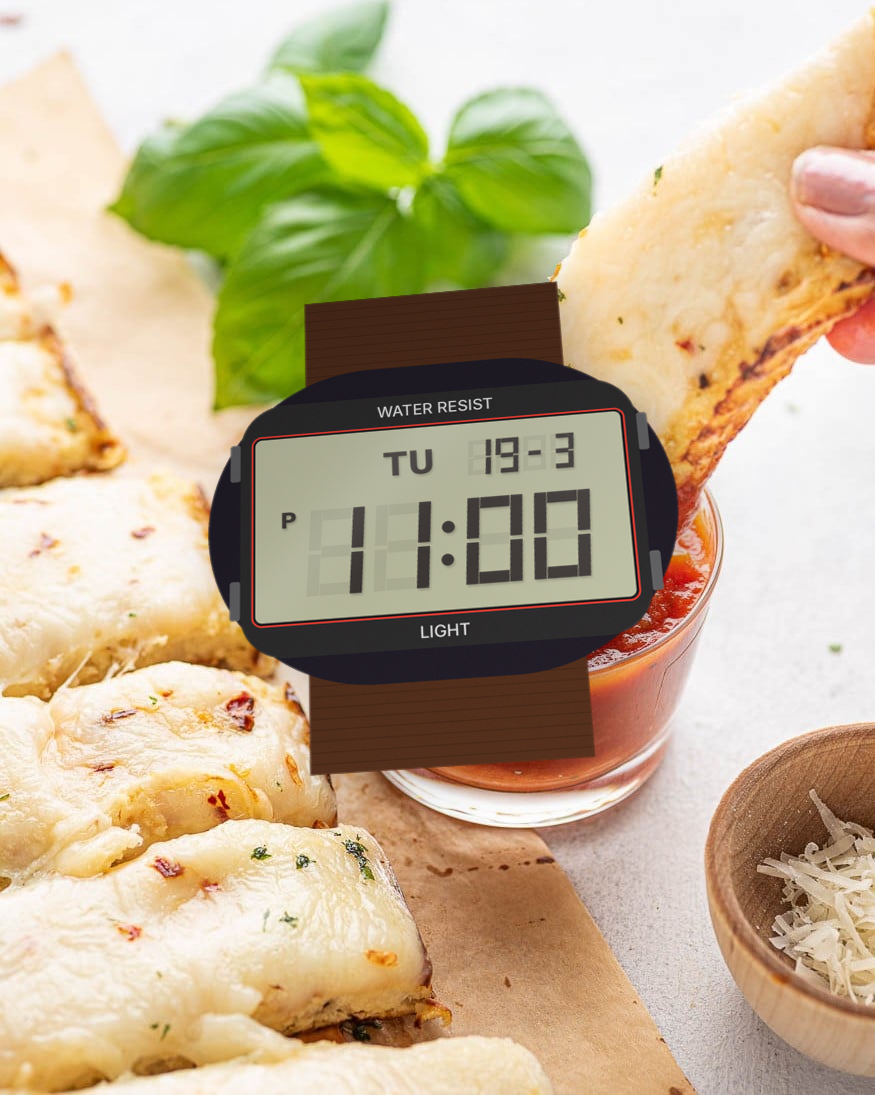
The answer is 11:00
